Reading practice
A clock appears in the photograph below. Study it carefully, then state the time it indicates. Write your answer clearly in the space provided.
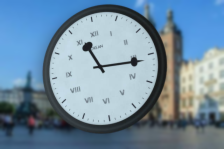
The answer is 11:16
